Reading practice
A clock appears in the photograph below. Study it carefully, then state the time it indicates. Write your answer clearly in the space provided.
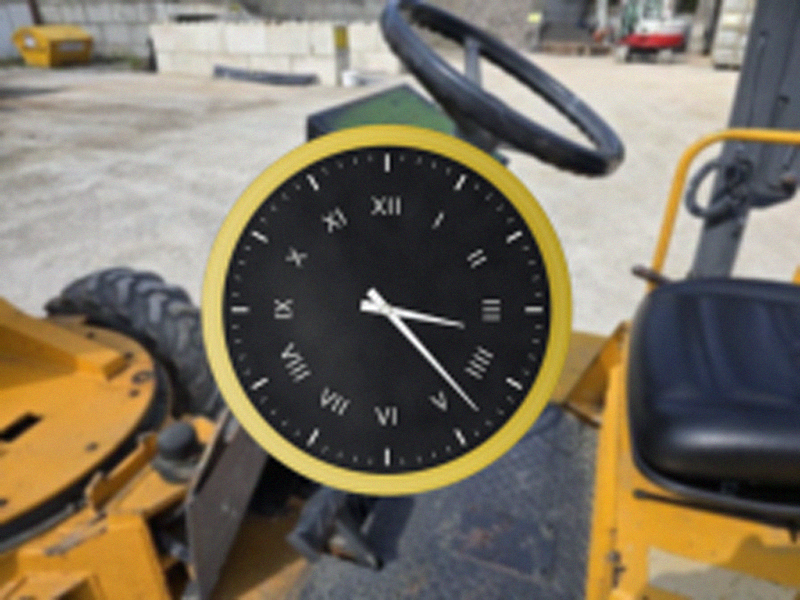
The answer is 3:23
